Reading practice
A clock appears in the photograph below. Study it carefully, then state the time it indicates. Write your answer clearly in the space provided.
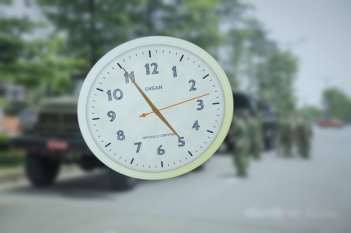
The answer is 4:55:13
